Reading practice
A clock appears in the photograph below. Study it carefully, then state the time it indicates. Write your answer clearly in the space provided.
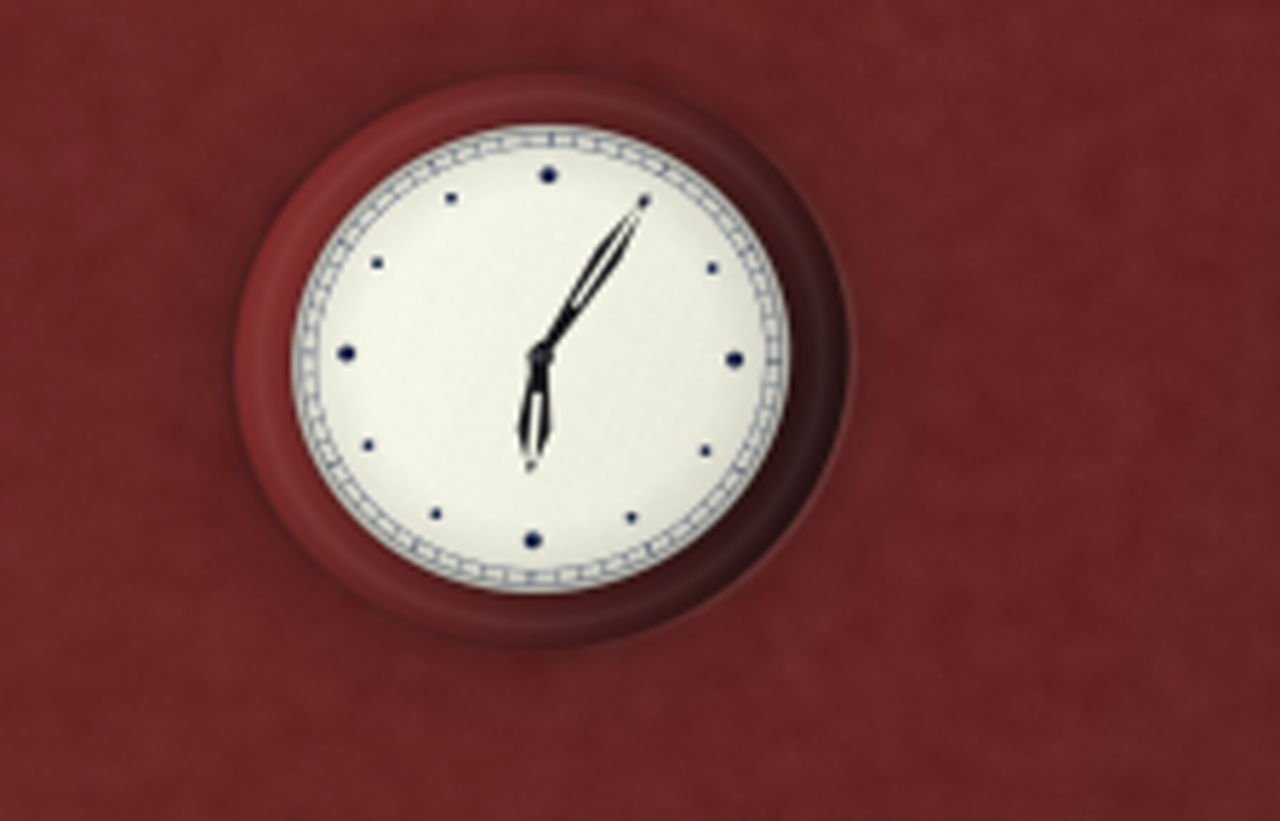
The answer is 6:05
